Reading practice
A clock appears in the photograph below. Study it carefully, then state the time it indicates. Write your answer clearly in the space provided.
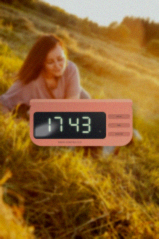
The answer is 17:43
